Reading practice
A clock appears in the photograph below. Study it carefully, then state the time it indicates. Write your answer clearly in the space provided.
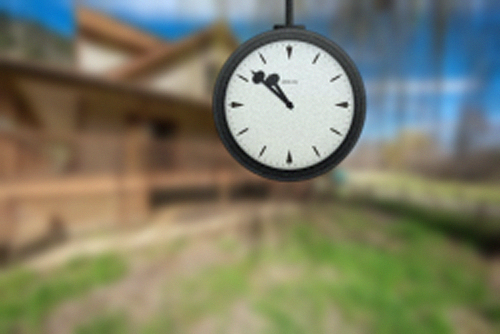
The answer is 10:52
